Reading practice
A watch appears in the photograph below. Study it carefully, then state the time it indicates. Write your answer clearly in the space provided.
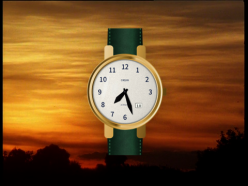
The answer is 7:27
